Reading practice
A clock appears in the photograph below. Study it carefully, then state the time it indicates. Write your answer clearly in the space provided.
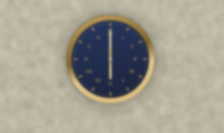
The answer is 6:00
